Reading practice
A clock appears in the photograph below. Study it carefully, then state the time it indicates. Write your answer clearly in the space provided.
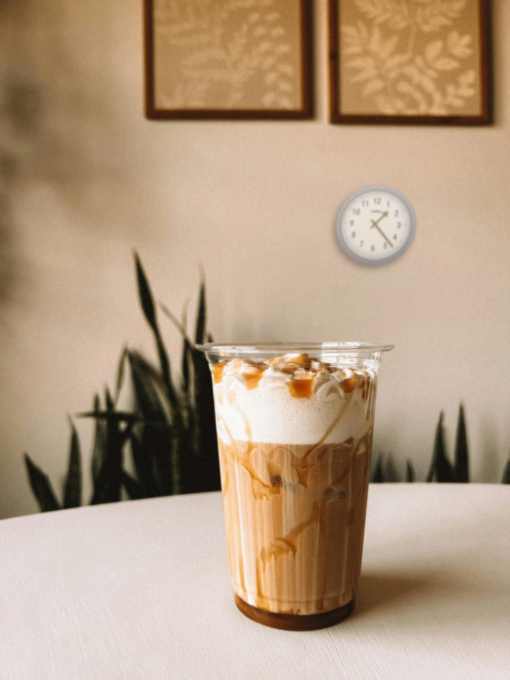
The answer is 1:23
